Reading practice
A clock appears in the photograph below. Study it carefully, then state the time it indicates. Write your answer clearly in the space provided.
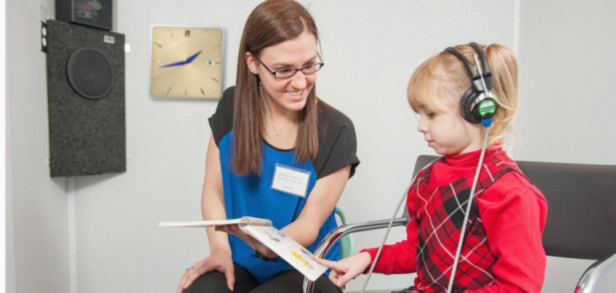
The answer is 1:43
